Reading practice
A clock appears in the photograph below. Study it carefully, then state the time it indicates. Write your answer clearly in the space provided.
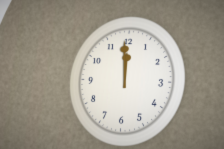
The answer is 11:59
